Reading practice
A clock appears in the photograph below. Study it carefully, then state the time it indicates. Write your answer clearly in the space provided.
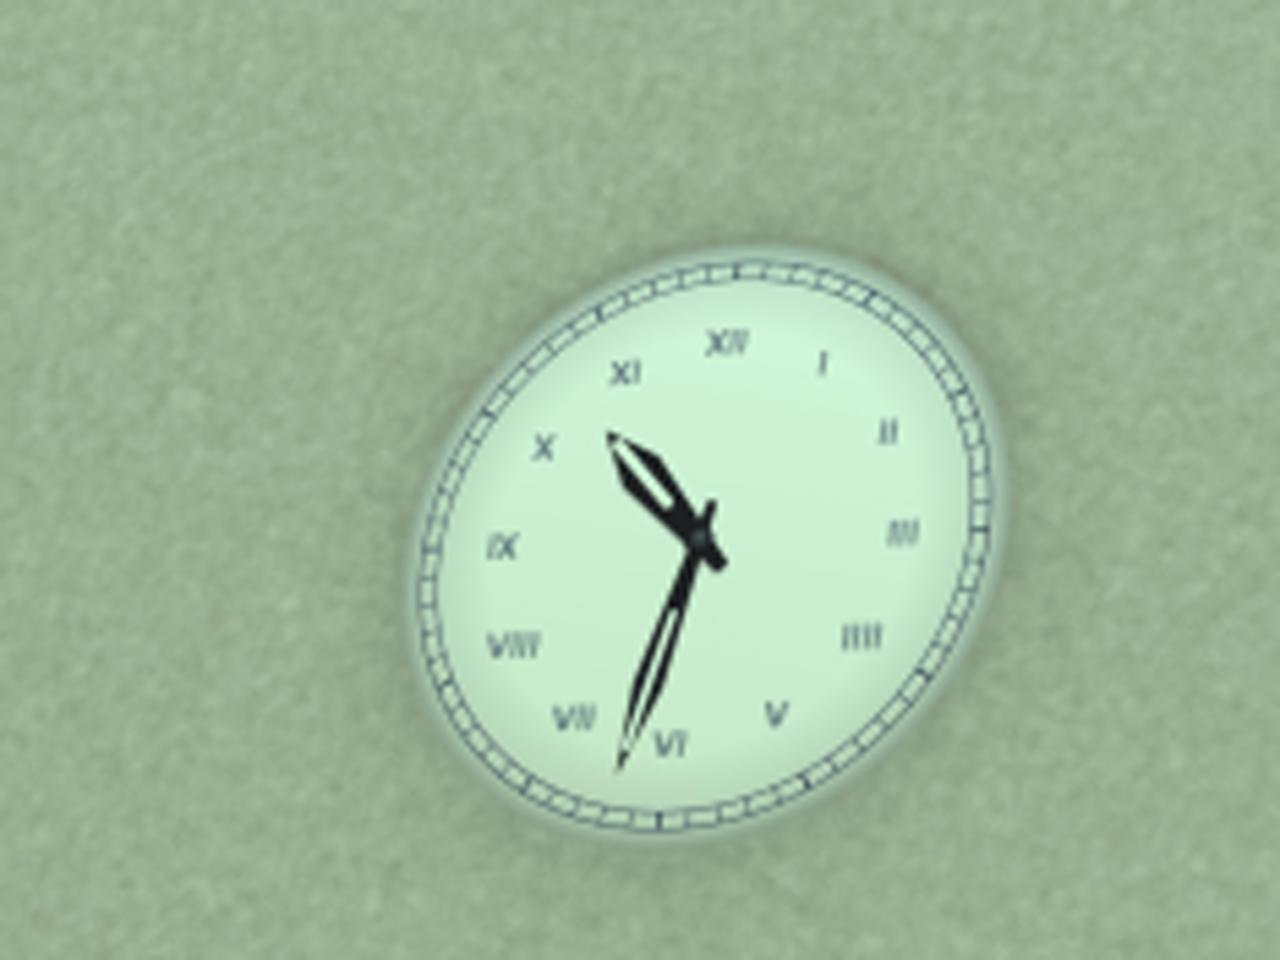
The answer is 10:32
